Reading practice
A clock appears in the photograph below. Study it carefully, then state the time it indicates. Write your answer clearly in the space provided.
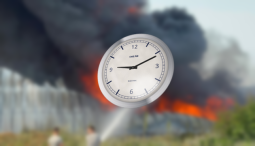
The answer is 9:11
